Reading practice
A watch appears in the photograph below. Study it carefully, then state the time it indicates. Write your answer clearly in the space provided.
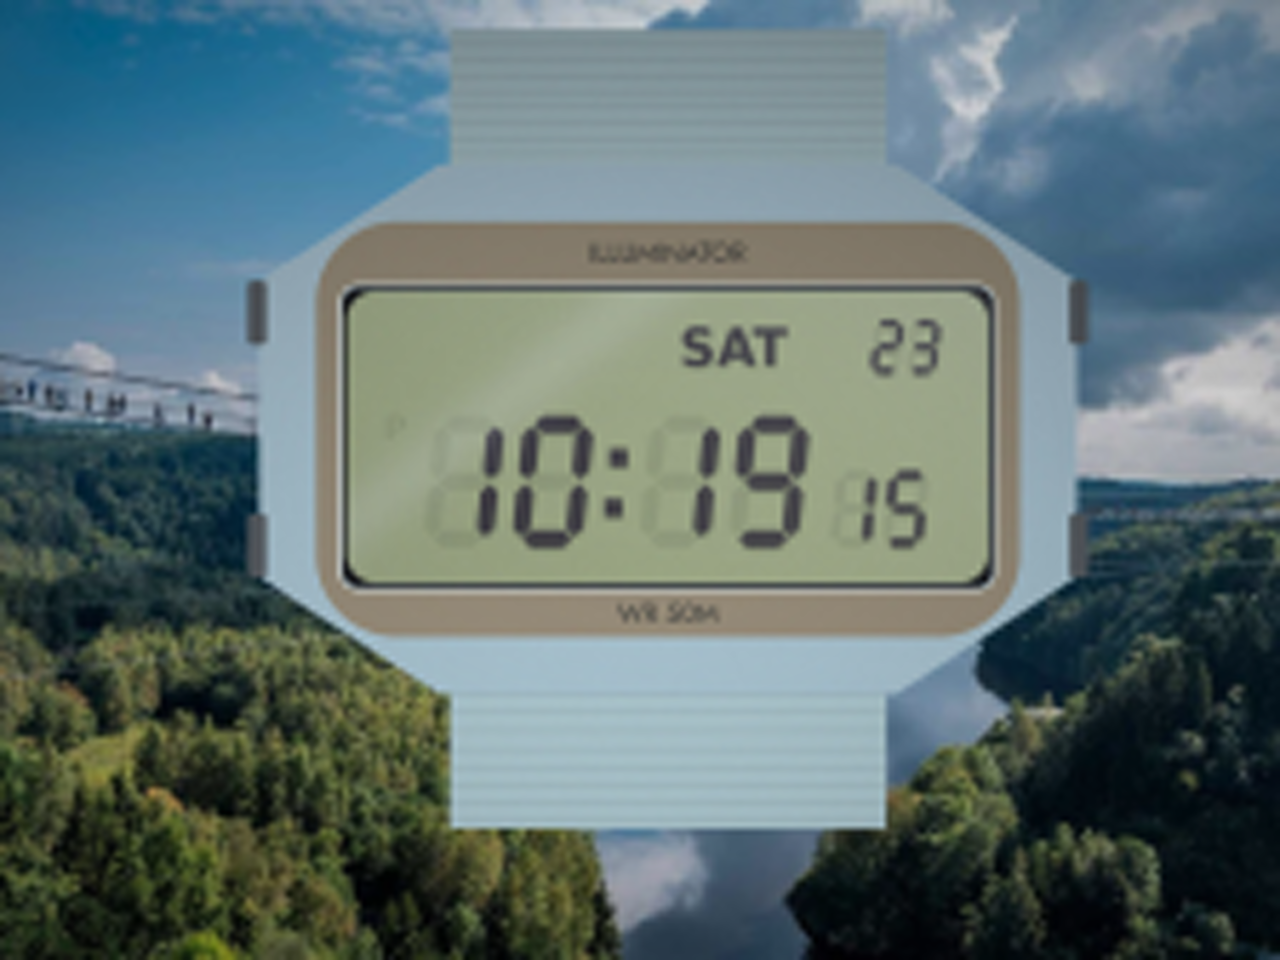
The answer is 10:19:15
